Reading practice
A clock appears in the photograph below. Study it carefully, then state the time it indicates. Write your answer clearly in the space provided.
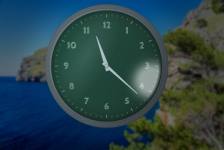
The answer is 11:22
